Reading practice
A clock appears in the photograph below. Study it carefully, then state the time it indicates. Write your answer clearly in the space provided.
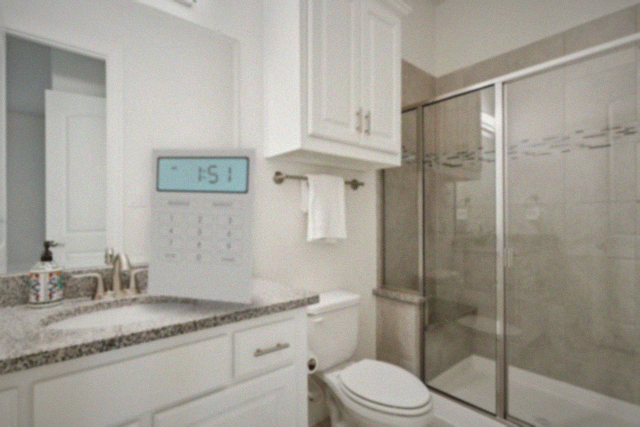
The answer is 1:51
